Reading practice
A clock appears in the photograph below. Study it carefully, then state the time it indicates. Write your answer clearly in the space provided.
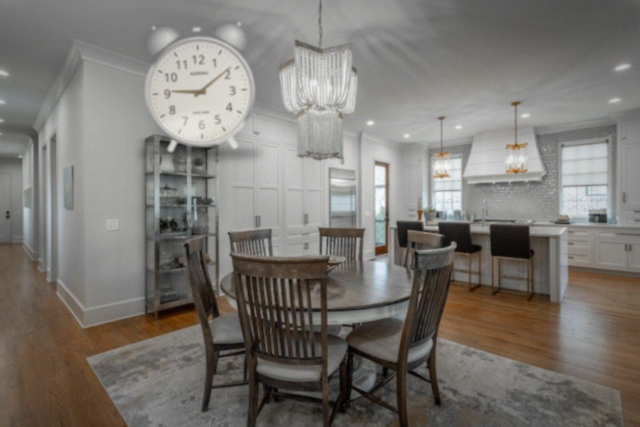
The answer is 9:09
